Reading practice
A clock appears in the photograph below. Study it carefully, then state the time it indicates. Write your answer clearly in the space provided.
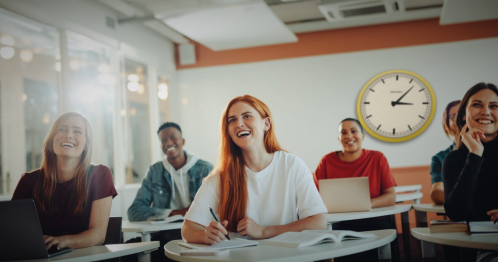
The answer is 3:07
